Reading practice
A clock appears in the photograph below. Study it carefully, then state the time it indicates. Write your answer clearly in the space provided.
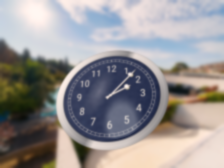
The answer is 2:07
